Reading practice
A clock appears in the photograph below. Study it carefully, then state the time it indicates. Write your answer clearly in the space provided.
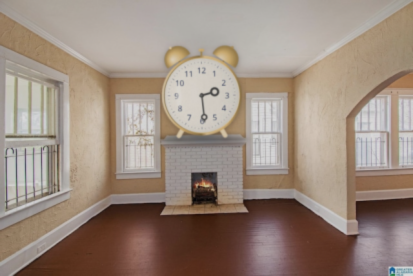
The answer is 2:29
